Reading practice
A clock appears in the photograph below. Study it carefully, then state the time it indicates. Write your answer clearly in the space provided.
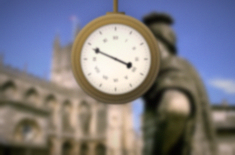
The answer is 3:49
